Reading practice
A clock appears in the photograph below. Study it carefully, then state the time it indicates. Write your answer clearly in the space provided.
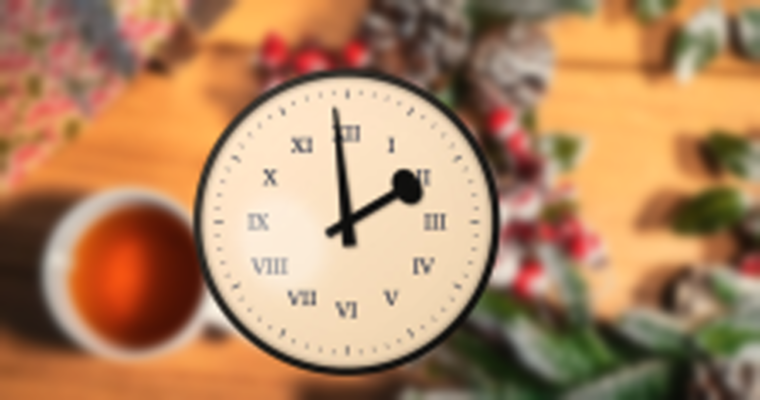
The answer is 1:59
